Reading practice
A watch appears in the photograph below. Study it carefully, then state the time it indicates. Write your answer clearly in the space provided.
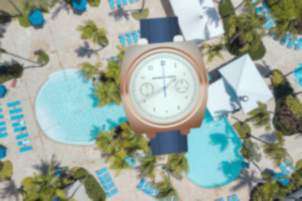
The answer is 1:41
